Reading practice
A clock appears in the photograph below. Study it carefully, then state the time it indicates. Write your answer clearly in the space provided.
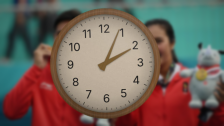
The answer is 2:04
